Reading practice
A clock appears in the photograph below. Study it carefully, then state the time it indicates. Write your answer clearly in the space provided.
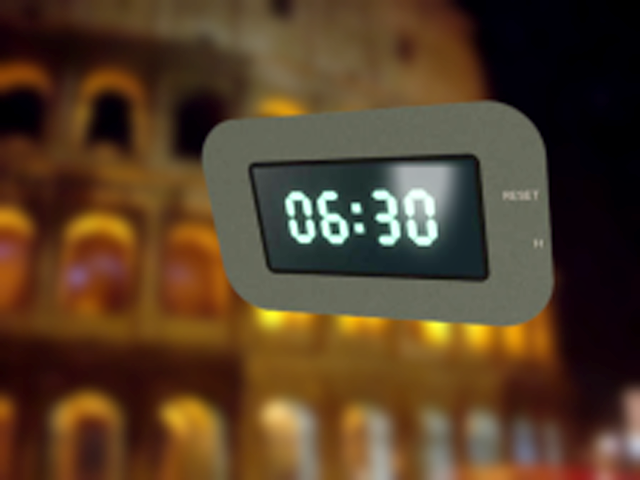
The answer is 6:30
